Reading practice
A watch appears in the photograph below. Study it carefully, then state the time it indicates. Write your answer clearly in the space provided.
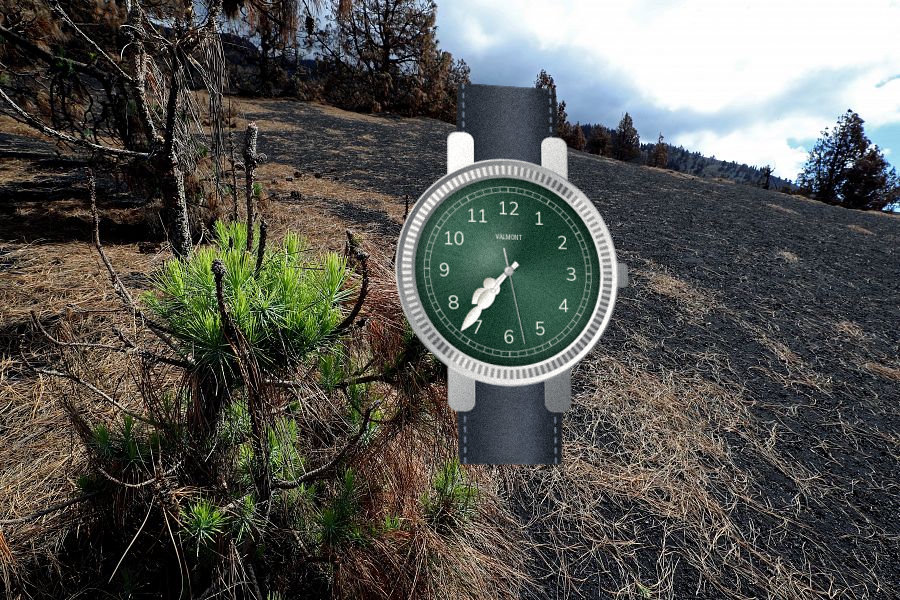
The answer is 7:36:28
